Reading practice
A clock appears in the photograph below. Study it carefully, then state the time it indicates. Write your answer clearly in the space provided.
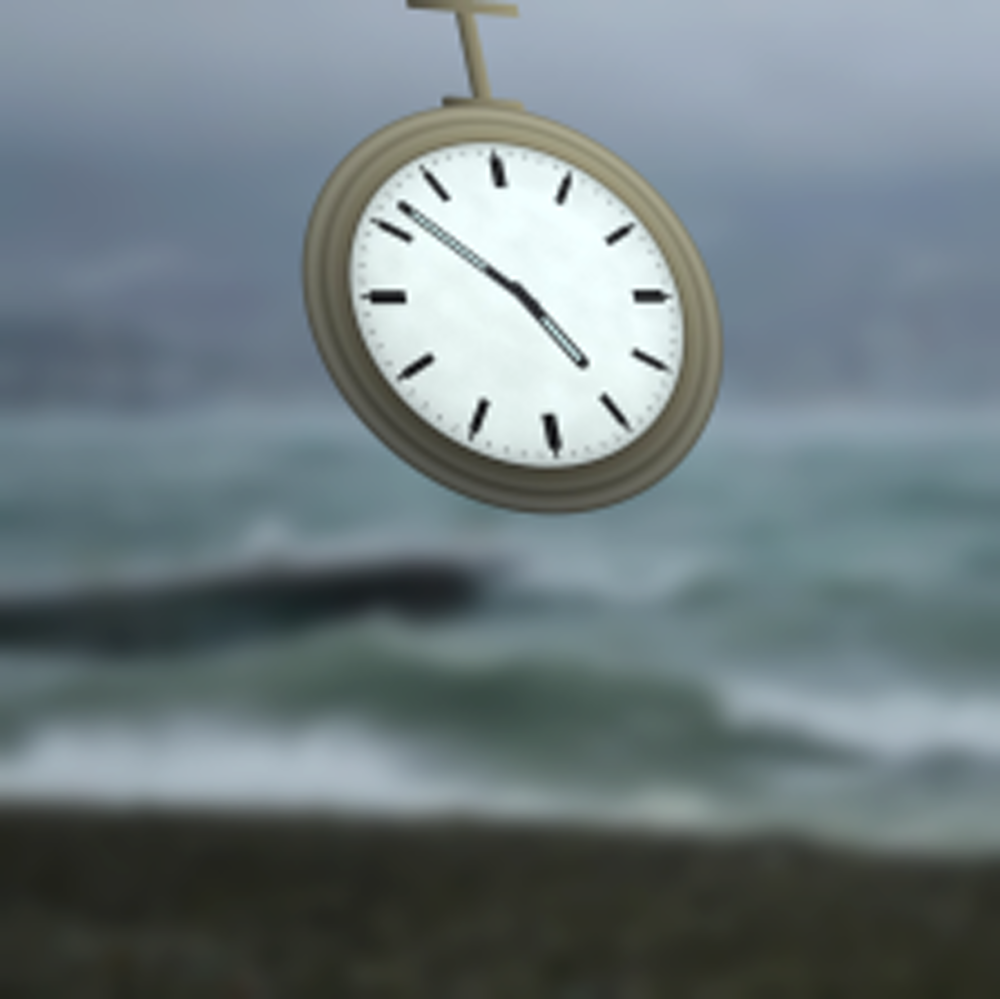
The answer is 4:52
